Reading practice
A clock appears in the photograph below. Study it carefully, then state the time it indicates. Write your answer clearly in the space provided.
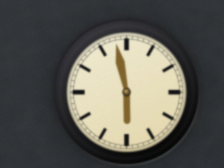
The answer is 5:58
